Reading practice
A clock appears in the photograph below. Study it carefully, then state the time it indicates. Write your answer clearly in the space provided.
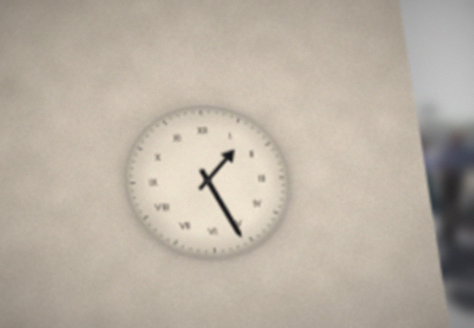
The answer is 1:26
